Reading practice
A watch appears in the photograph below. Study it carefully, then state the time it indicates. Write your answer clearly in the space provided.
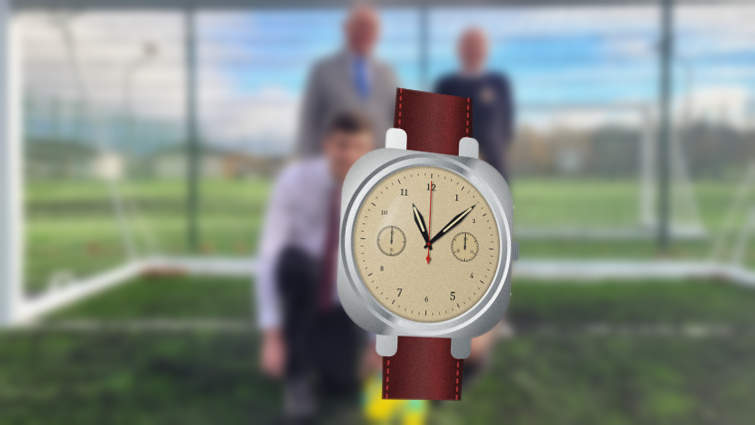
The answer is 11:08
